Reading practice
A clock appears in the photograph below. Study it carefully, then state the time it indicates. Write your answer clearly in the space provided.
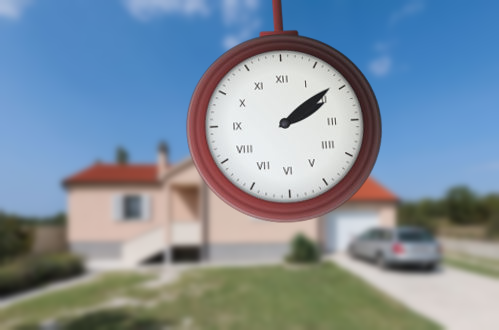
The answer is 2:09
